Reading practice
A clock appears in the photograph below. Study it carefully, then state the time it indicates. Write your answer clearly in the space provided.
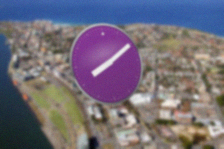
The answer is 8:10
